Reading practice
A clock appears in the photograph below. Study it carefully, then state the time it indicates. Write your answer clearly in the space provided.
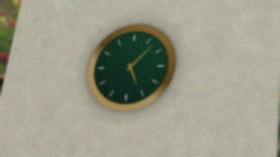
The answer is 5:07
